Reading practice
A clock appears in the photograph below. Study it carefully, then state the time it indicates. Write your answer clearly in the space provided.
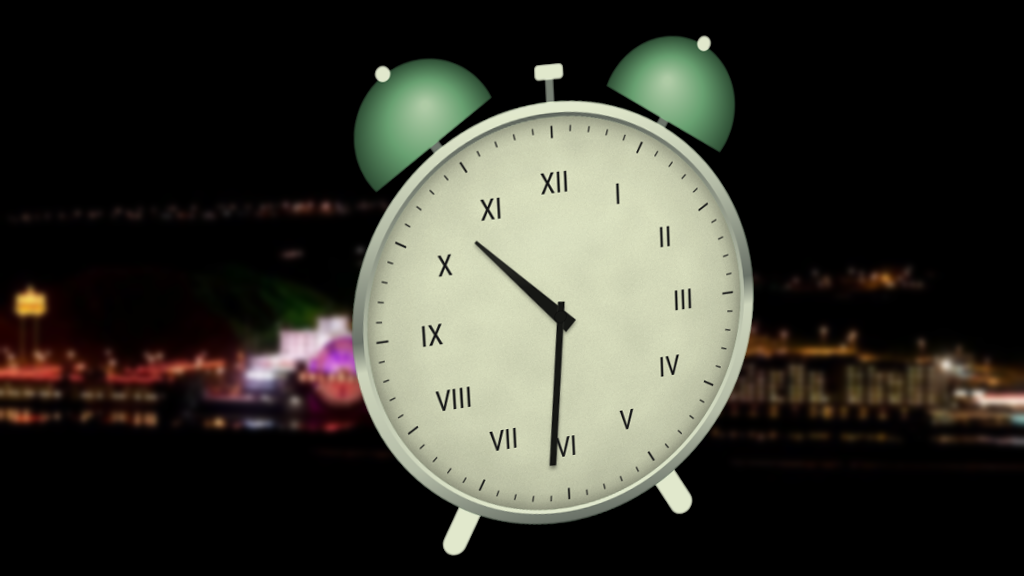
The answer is 10:31
